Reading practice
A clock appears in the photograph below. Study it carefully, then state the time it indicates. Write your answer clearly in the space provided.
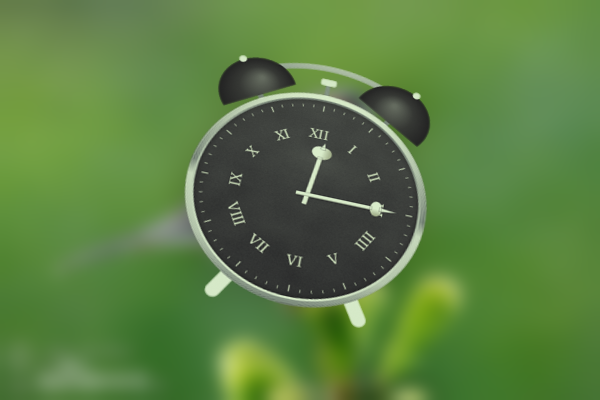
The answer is 12:15
